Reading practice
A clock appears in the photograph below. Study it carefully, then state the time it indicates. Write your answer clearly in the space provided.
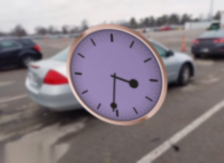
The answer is 3:31
